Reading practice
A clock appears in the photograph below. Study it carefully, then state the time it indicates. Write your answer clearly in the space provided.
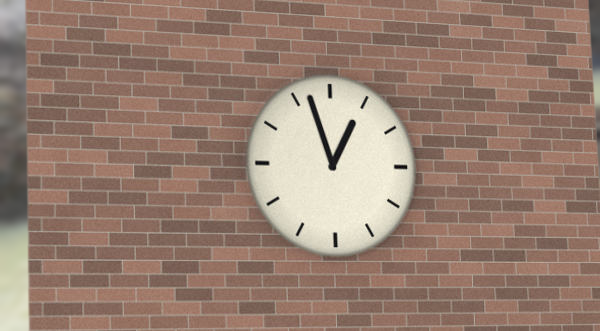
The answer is 12:57
